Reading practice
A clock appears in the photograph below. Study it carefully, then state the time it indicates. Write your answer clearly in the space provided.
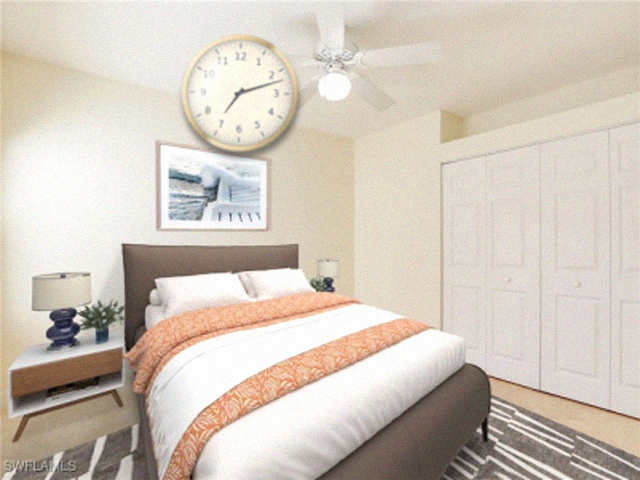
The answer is 7:12
